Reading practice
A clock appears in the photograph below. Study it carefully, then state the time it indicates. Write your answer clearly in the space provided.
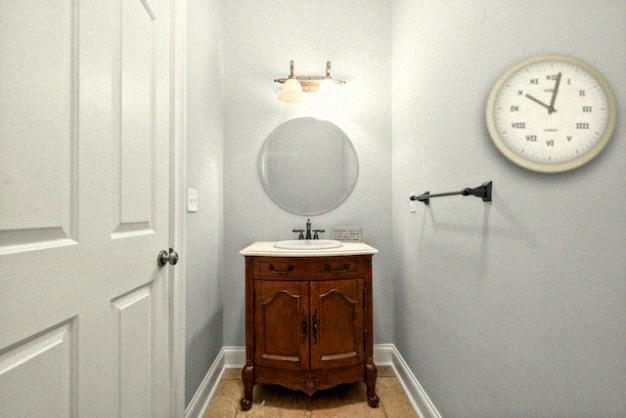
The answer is 10:02
